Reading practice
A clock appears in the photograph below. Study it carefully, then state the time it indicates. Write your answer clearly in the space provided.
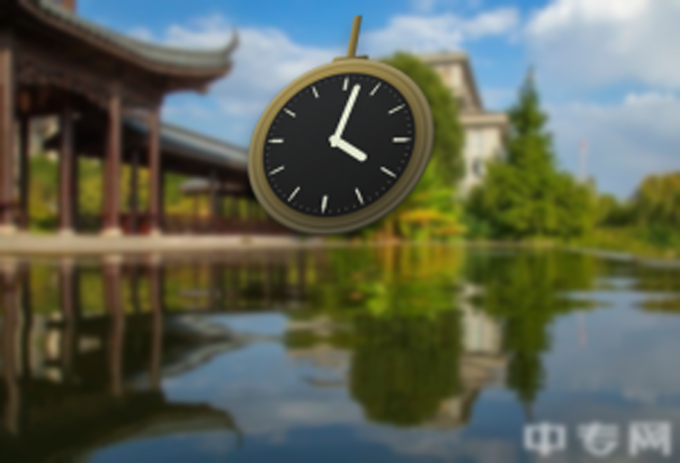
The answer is 4:02
